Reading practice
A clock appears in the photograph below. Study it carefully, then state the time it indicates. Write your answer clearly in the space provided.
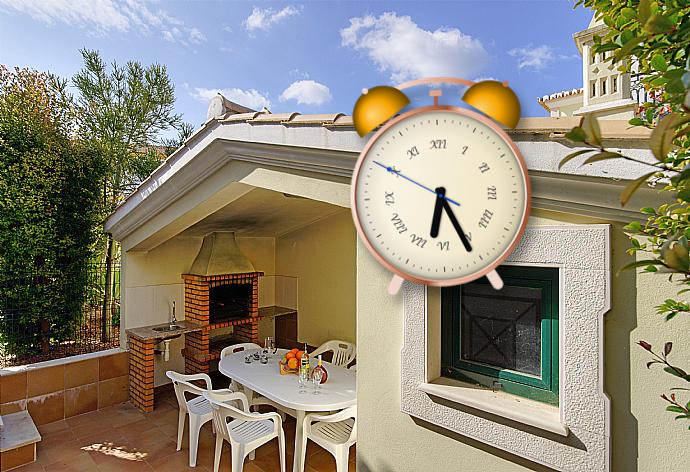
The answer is 6:25:50
